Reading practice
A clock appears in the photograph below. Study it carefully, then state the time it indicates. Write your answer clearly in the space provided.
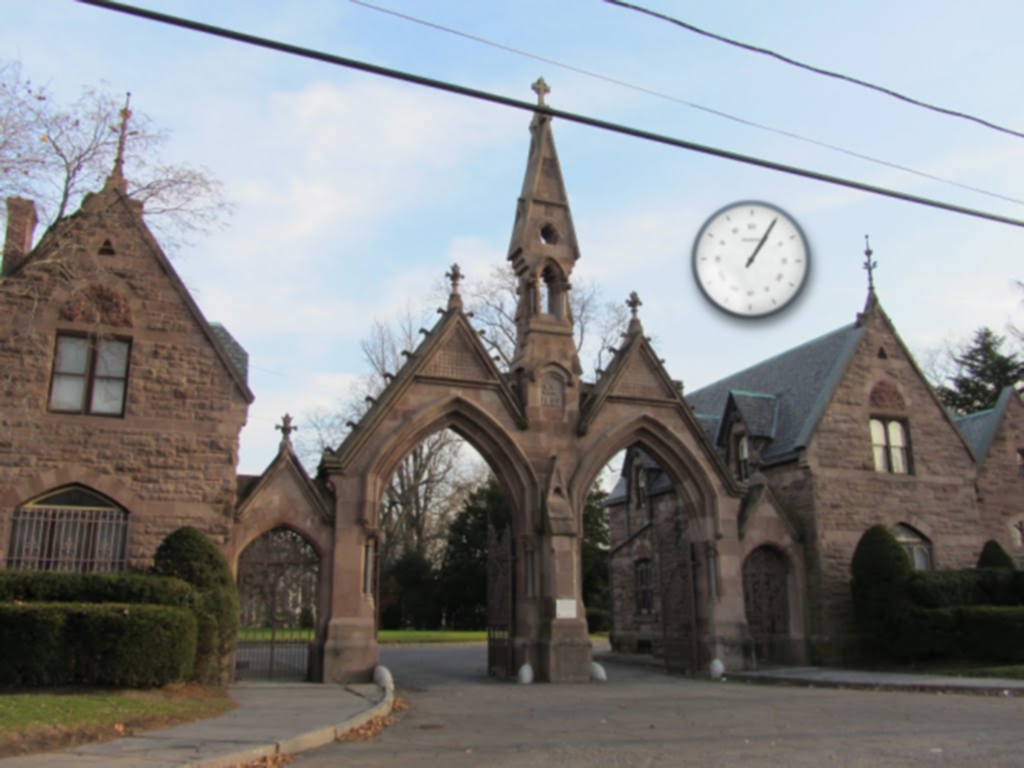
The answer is 1:05
